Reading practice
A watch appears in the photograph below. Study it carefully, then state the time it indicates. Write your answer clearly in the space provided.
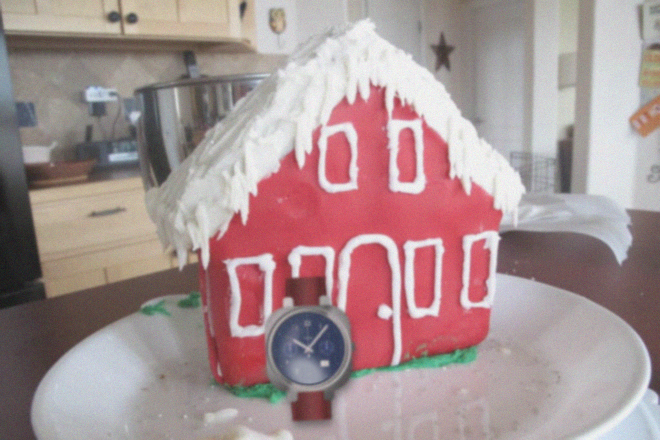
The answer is 10:07
